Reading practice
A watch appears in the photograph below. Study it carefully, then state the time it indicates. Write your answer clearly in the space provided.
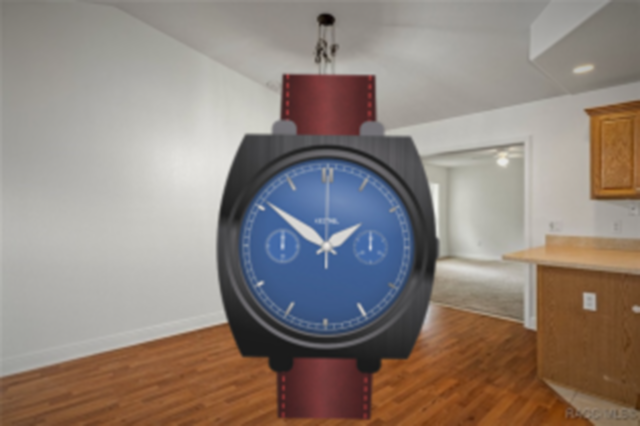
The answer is 1:51
